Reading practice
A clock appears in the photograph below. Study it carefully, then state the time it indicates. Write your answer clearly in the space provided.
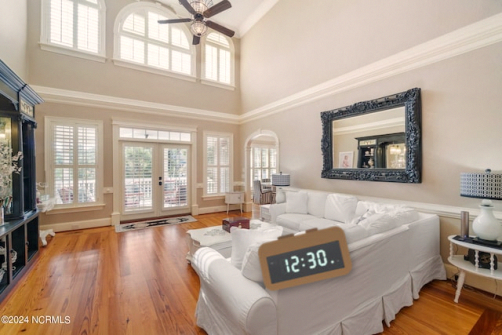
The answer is 12:30
